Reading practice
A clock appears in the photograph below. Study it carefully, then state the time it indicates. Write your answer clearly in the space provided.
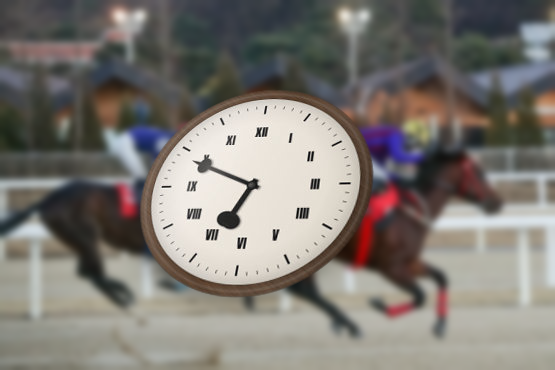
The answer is 6:49
